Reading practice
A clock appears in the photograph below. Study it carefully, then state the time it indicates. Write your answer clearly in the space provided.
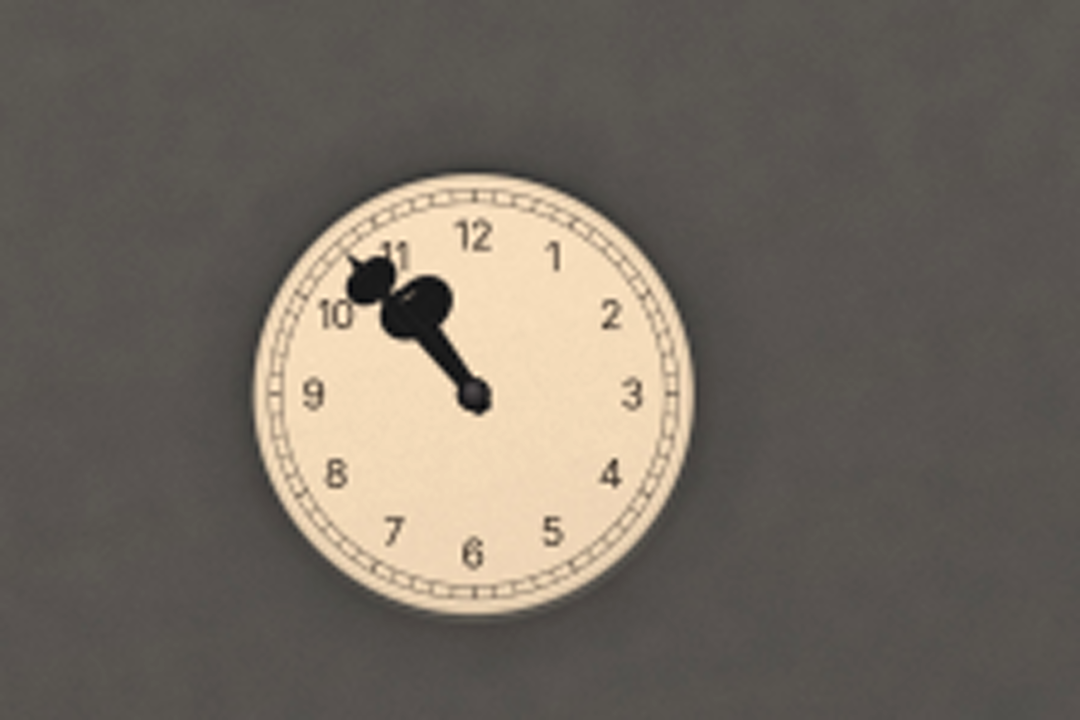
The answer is 10:53
